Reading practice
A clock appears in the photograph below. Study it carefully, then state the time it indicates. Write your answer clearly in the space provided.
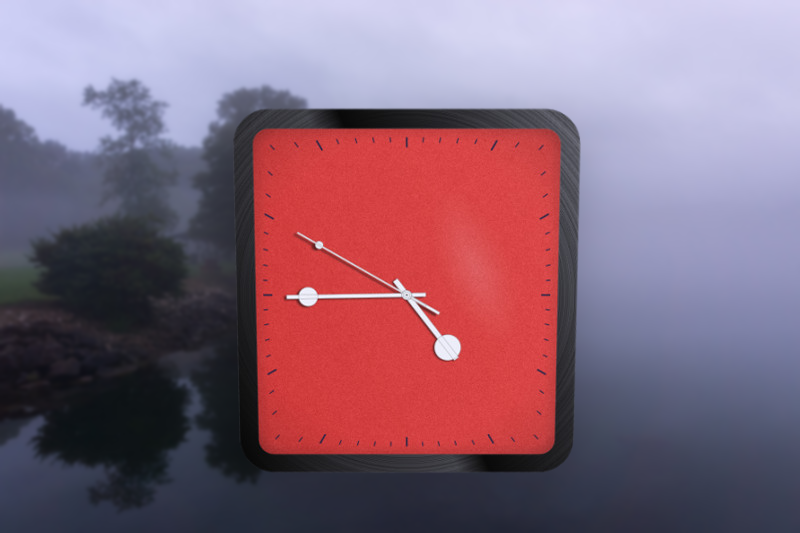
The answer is 4:44:50
